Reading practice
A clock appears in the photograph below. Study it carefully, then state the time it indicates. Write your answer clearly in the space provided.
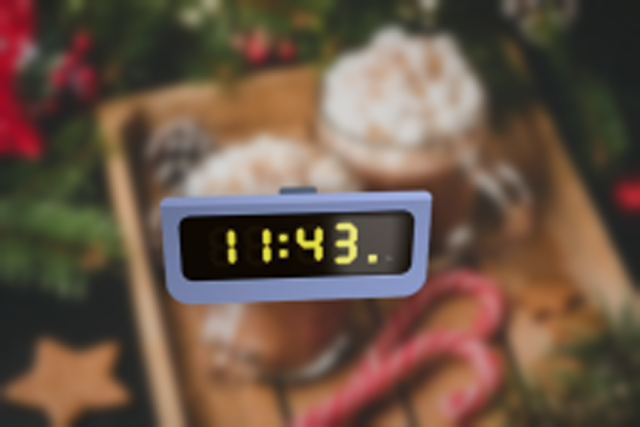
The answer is 11:43
